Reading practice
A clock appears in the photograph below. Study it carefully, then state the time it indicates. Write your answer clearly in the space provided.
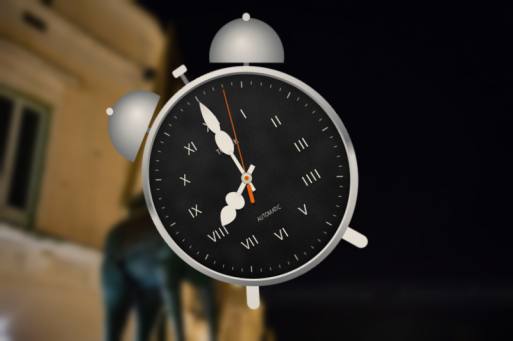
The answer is 8:00:03
